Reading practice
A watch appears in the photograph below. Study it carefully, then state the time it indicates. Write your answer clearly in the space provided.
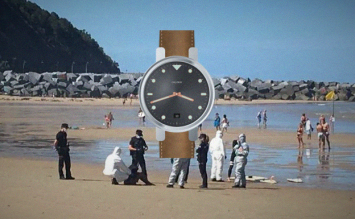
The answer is 3:42
